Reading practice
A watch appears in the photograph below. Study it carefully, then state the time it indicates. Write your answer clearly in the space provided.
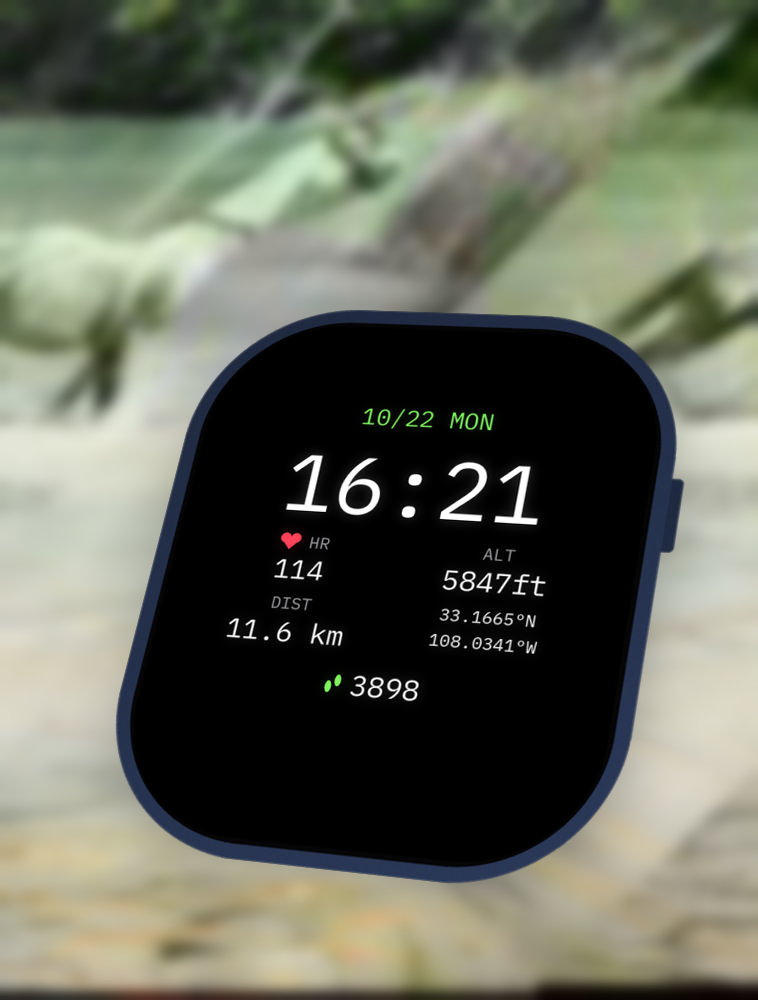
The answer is 16:21
